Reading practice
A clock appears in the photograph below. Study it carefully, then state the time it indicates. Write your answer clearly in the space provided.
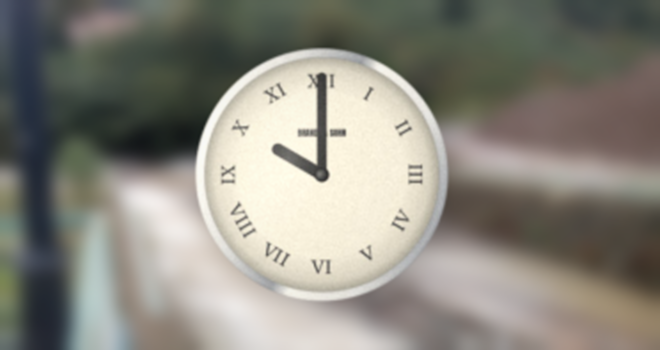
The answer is 10:00
